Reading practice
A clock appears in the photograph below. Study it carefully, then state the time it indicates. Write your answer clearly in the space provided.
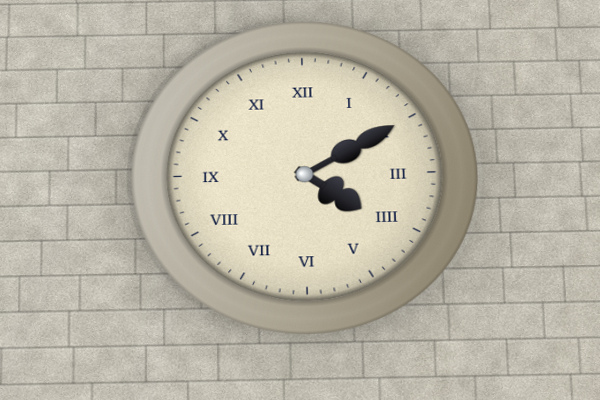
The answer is 4:10
